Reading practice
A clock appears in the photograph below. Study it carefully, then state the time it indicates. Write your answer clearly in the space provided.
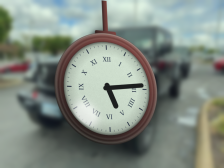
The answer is 5:14
